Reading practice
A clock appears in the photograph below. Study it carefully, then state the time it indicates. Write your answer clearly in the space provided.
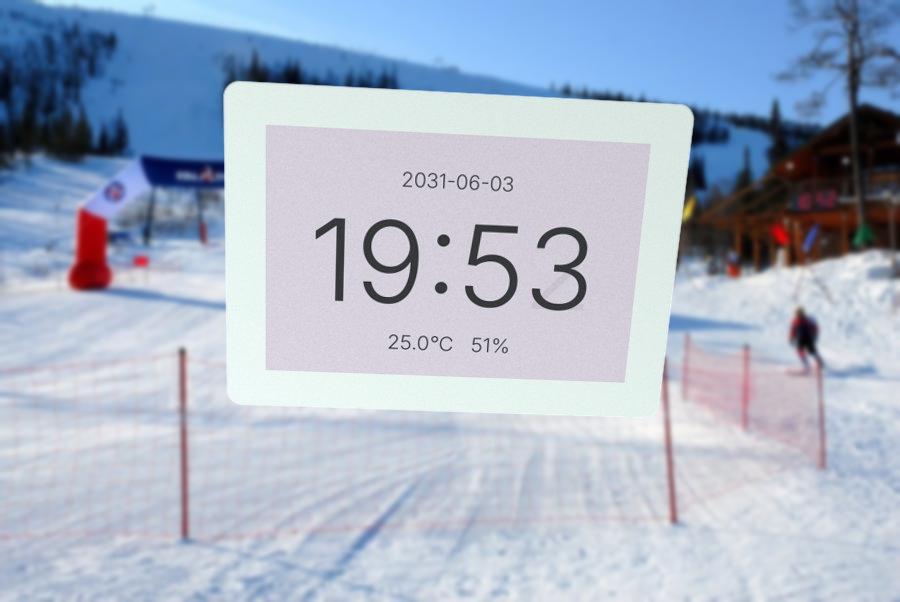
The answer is 19:53
